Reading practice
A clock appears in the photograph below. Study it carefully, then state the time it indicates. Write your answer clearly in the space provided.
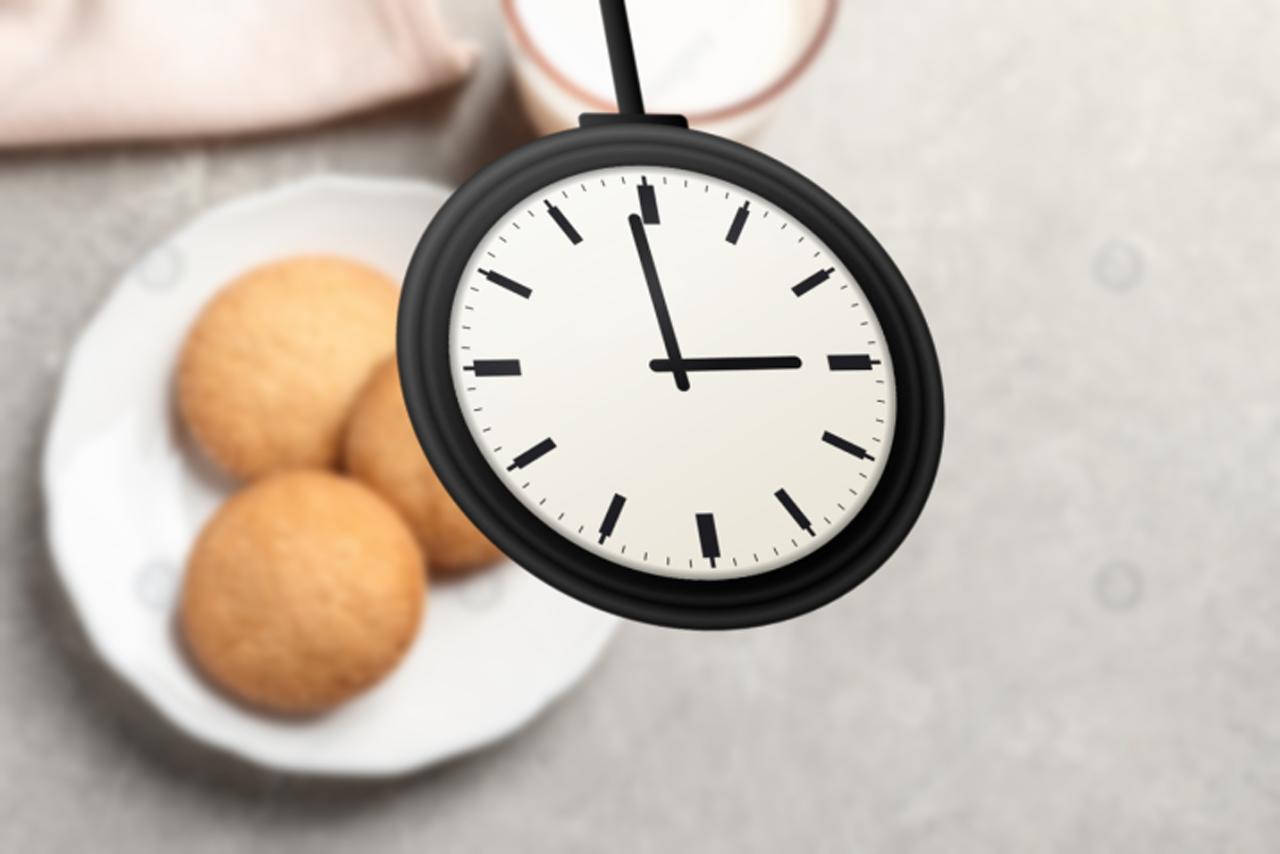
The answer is 2:59
